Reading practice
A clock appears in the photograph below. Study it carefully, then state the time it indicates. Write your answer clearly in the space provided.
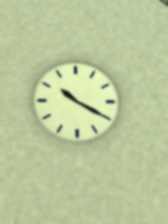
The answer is 10:20
